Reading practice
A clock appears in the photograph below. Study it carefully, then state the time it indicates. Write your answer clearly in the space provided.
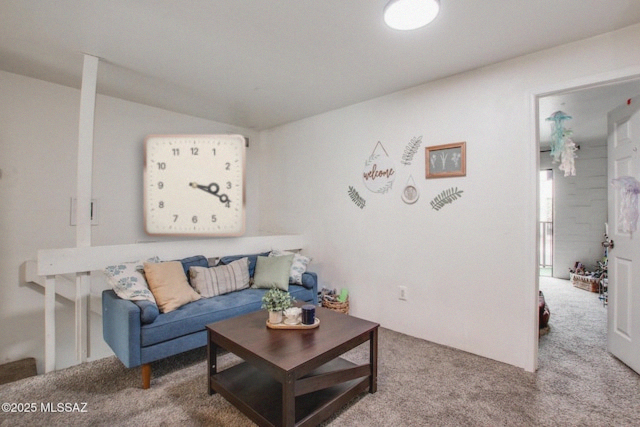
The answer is 3:19
